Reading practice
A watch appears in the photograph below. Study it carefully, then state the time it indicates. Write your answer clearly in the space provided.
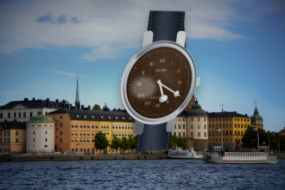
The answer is 5:20
